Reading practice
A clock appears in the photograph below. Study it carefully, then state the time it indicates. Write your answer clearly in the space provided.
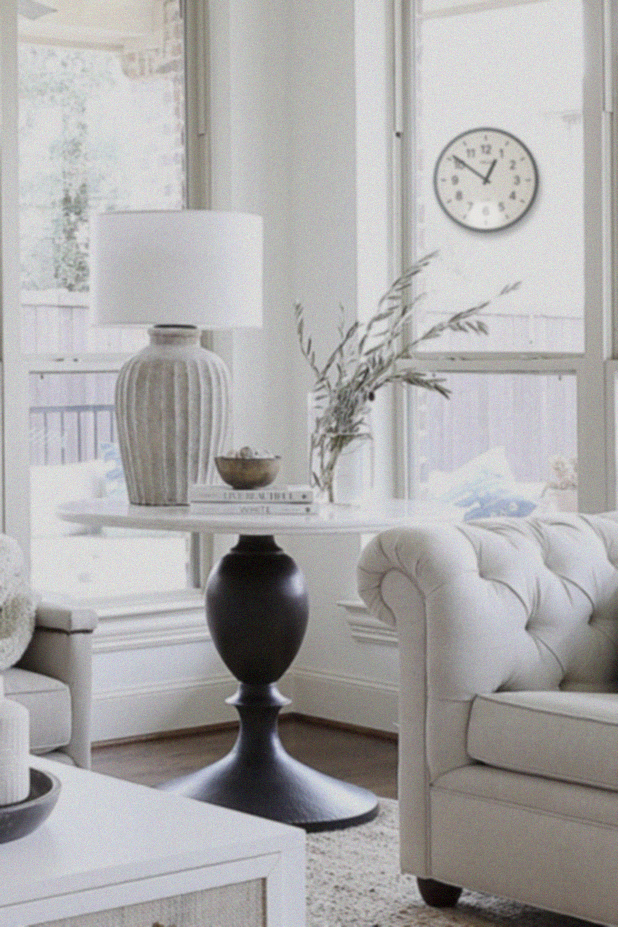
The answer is 12:51
